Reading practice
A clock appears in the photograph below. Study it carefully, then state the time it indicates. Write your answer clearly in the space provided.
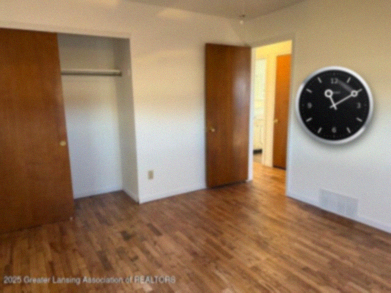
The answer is 11:10
